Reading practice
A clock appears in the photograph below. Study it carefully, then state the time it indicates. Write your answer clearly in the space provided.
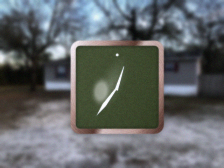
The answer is 12:36
